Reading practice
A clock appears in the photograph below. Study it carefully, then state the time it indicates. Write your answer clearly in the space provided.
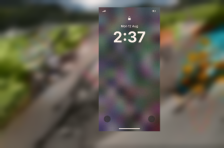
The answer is 2:37
